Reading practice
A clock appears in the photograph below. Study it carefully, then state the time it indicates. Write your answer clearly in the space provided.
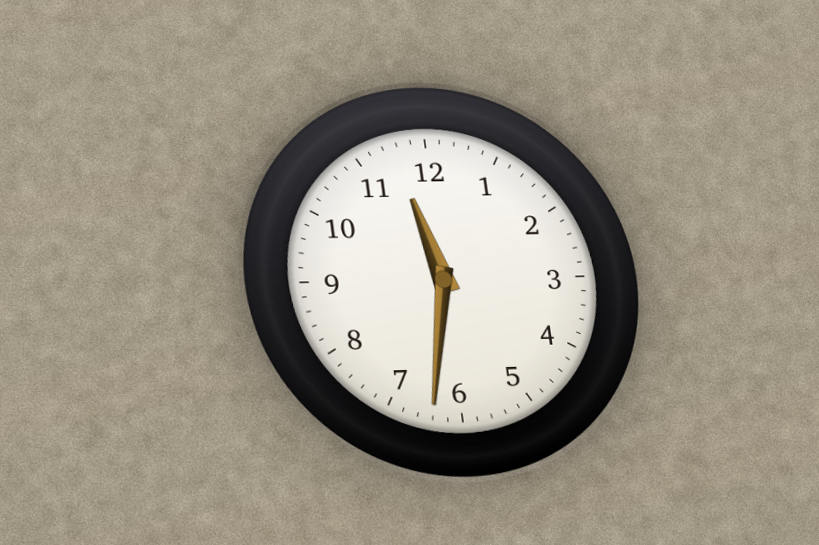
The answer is 11:32
